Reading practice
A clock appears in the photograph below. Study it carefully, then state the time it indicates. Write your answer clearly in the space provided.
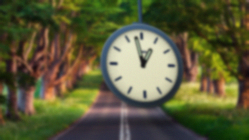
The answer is 12:58
